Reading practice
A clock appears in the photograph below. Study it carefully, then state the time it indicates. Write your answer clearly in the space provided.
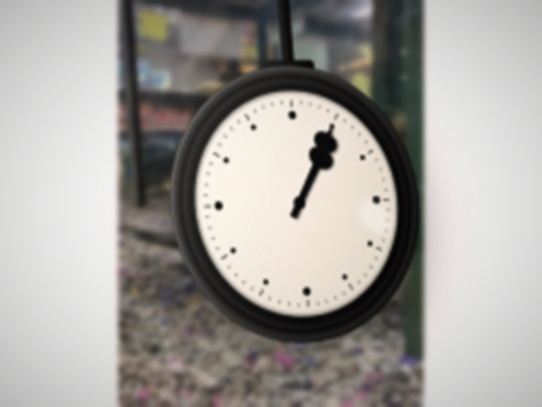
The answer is 1:05
